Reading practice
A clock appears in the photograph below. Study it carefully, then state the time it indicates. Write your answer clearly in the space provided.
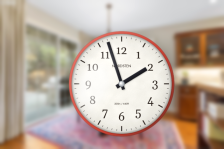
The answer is 1:57
